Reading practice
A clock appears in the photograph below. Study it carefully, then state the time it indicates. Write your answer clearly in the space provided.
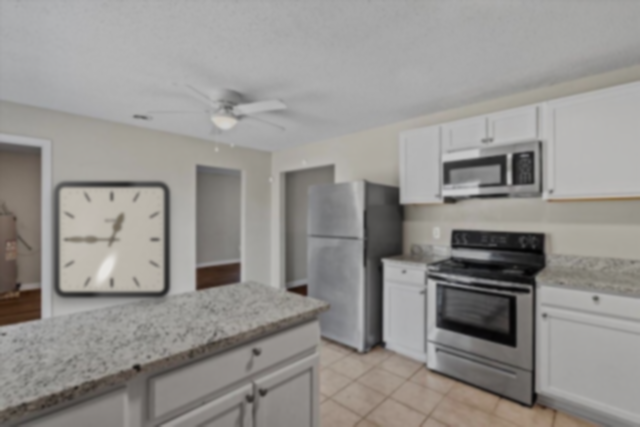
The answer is 12:45
